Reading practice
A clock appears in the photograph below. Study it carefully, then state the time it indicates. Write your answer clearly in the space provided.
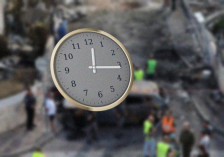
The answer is 12:16
